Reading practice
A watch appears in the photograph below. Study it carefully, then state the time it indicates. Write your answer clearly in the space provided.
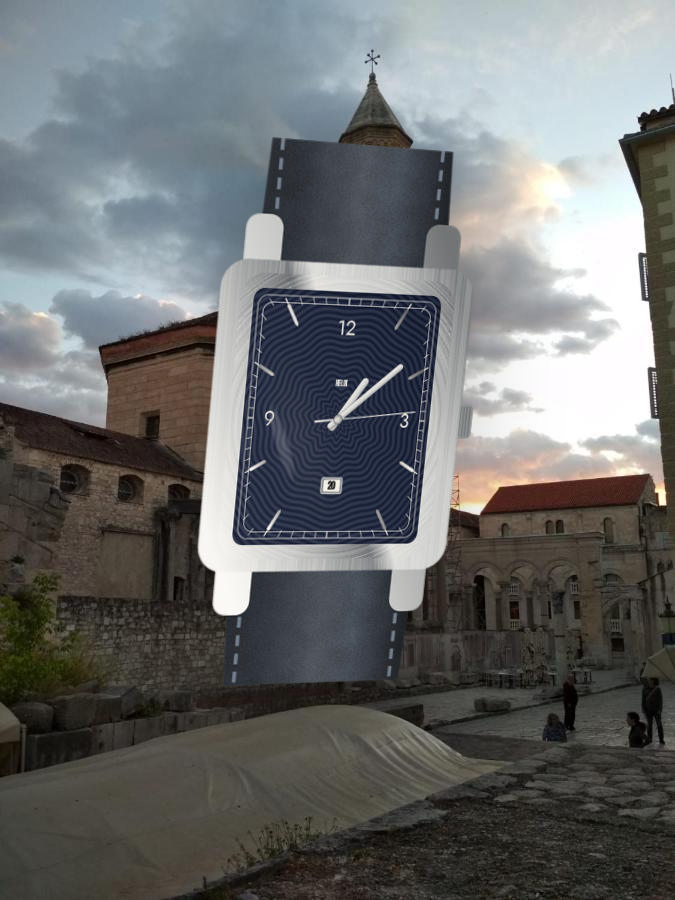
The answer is 1:08:14
